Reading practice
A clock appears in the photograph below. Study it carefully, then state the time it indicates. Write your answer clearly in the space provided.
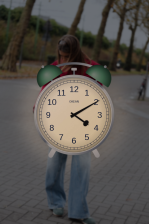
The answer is 4:10
